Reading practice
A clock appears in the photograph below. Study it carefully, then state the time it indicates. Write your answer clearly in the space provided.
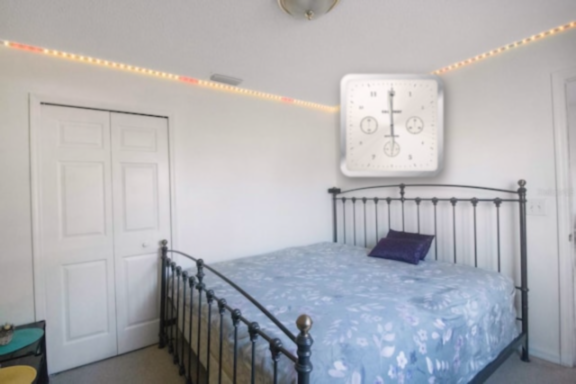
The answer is 5:59
